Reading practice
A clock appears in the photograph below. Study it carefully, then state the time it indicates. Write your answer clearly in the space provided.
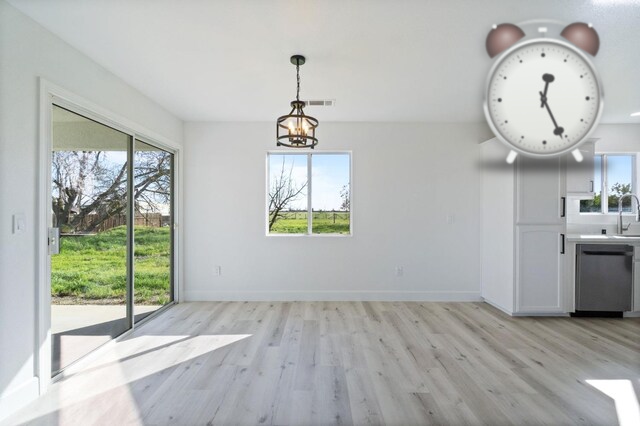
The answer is 12:26
